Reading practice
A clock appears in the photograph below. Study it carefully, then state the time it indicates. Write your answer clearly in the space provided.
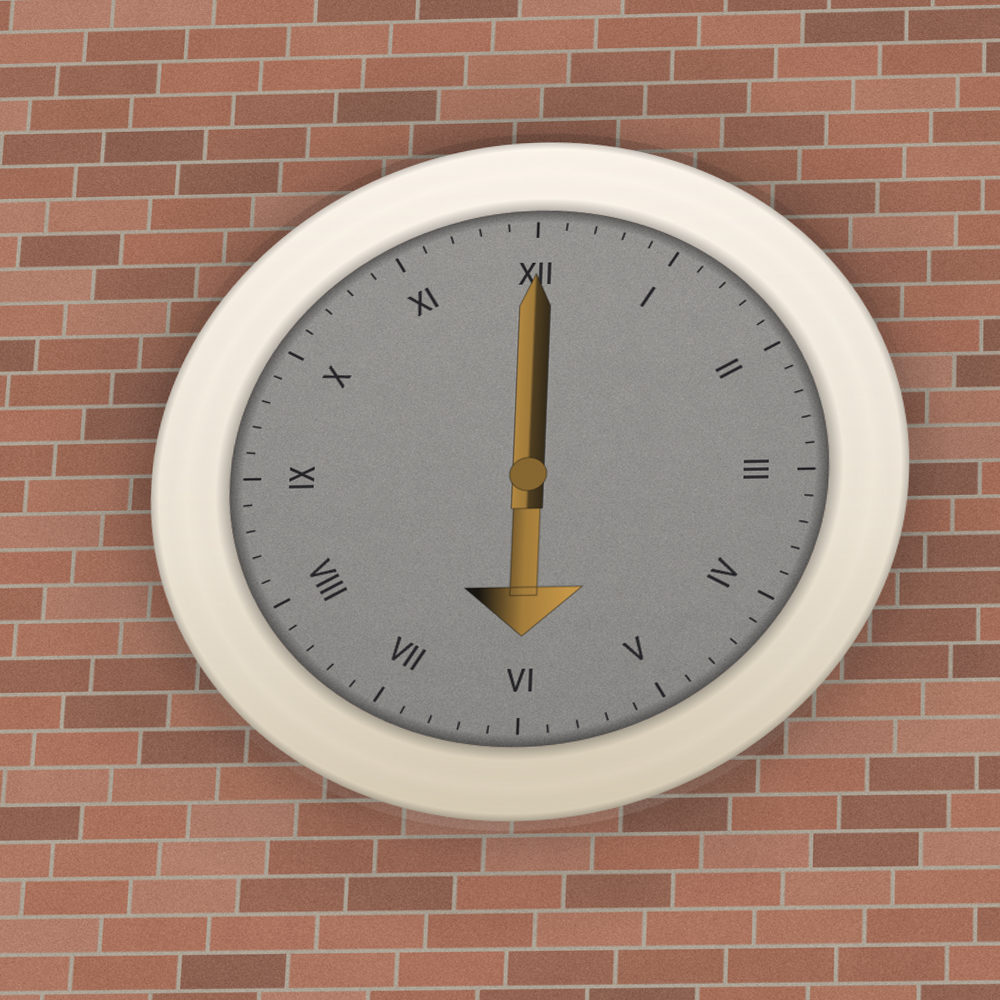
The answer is 6:00
